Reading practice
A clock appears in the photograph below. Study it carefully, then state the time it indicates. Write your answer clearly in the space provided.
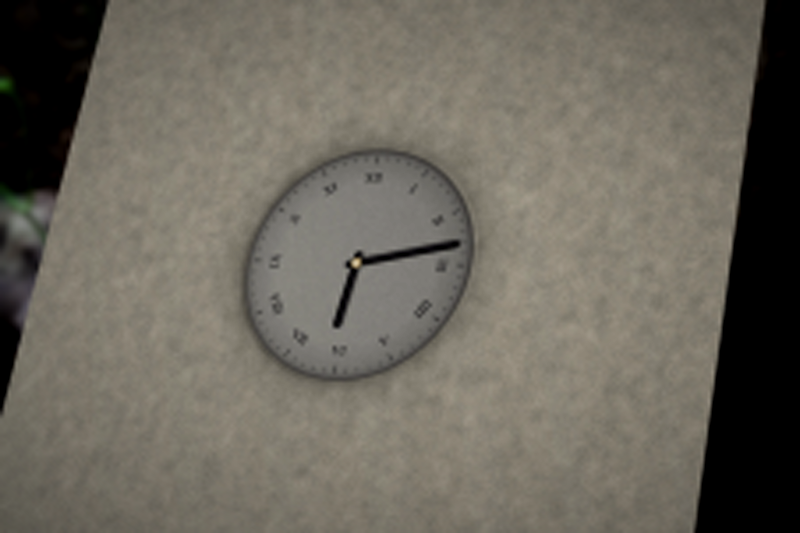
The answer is 6:13
